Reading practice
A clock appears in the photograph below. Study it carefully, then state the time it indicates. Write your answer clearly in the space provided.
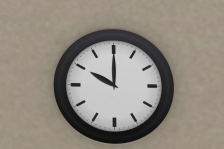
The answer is 10:00
